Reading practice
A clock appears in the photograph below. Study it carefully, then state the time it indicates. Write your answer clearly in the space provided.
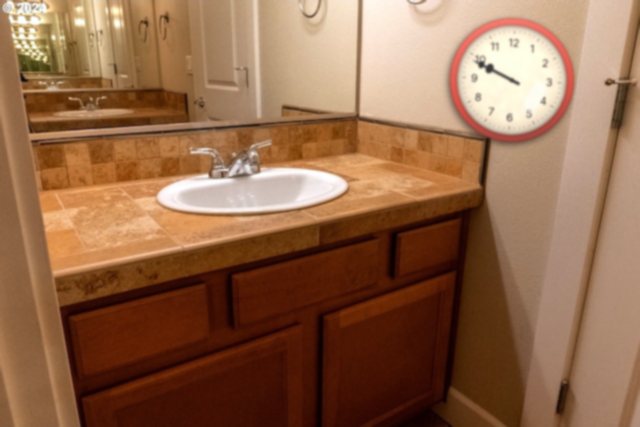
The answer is 9:49
